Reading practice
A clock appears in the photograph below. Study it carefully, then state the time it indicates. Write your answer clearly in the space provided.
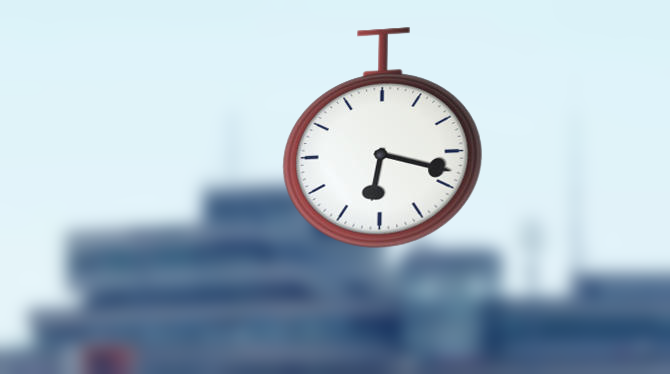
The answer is 6:18
